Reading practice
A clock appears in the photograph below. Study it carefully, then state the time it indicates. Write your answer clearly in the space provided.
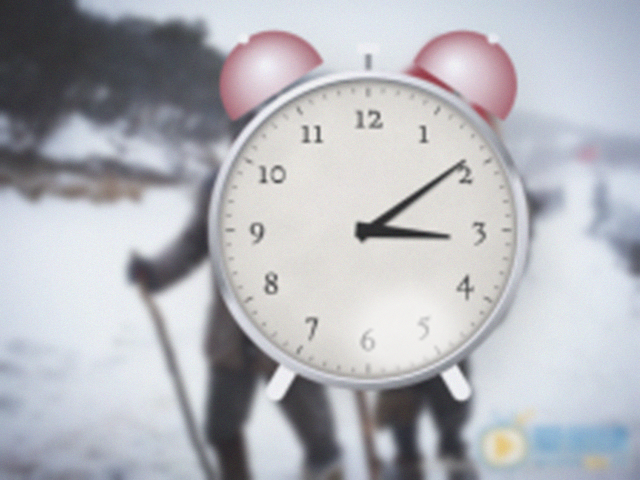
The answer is 3:09
